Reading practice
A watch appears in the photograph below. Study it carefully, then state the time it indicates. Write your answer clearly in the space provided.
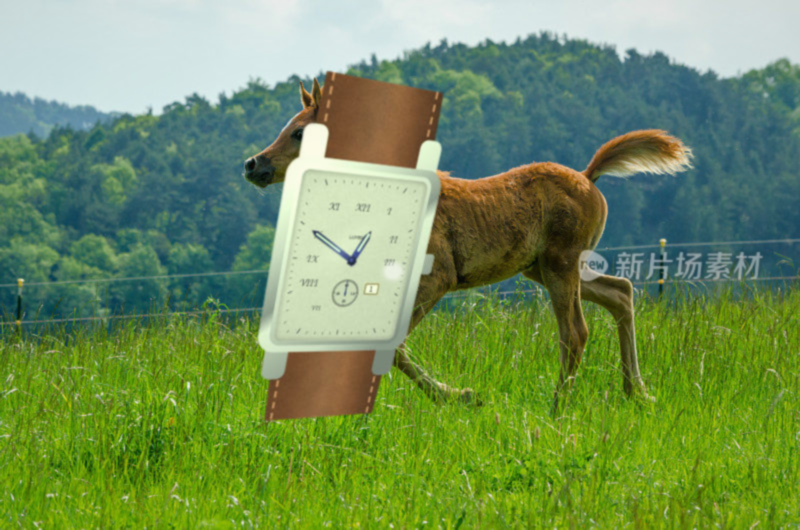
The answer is 12:50
